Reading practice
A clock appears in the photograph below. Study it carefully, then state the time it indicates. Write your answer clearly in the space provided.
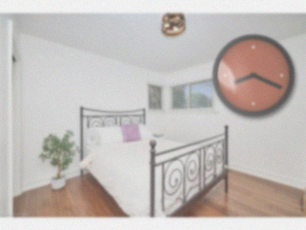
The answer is 8:19
